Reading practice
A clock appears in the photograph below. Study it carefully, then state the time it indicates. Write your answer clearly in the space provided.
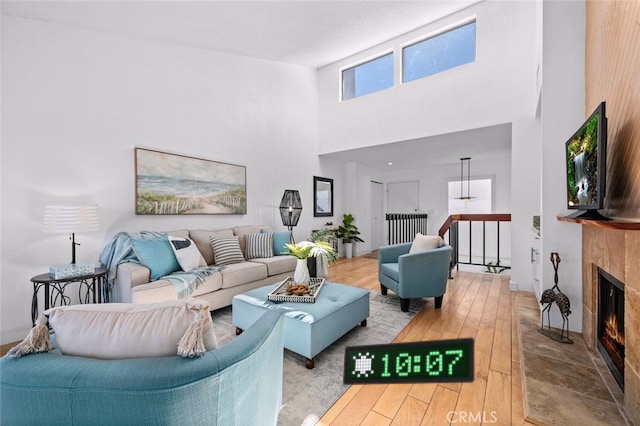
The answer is 10:07
